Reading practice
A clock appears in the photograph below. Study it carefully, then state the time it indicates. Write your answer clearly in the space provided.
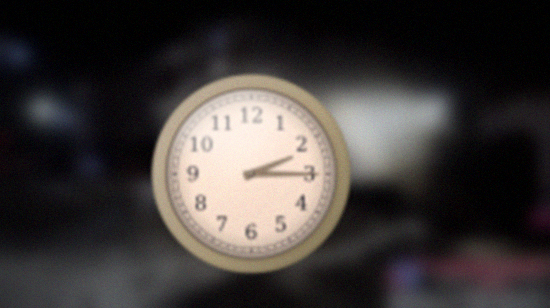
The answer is 2:15
